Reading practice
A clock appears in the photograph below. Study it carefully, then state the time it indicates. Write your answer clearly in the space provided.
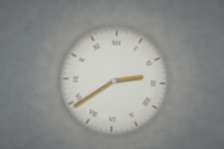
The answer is 2:39
